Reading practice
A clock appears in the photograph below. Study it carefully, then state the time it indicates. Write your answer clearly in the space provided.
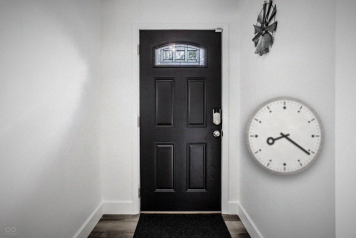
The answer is 8:21
